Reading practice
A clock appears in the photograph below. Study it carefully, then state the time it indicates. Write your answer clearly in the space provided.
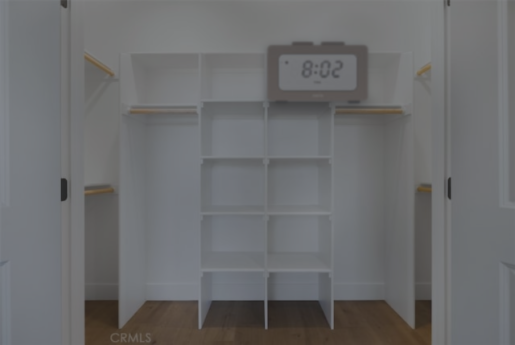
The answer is 8:02
